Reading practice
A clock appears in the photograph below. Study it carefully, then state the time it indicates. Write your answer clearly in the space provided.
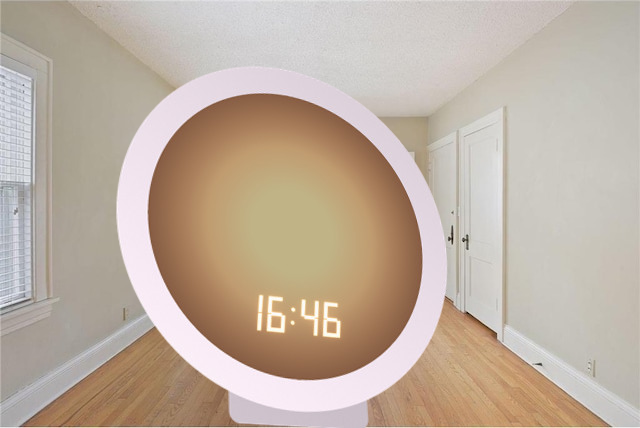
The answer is 16:46
